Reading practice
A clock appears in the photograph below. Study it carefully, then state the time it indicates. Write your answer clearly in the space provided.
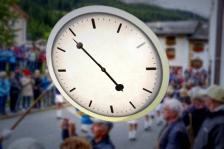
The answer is 4:54
